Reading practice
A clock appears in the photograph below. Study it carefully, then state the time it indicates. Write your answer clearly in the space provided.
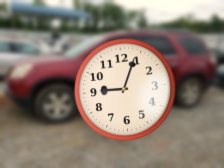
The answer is 9:04
